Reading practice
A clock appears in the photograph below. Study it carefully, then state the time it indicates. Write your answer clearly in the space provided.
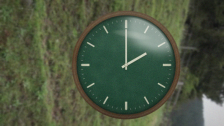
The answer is 2:00
